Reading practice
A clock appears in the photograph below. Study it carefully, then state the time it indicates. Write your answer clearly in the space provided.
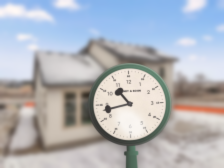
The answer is 10:43
